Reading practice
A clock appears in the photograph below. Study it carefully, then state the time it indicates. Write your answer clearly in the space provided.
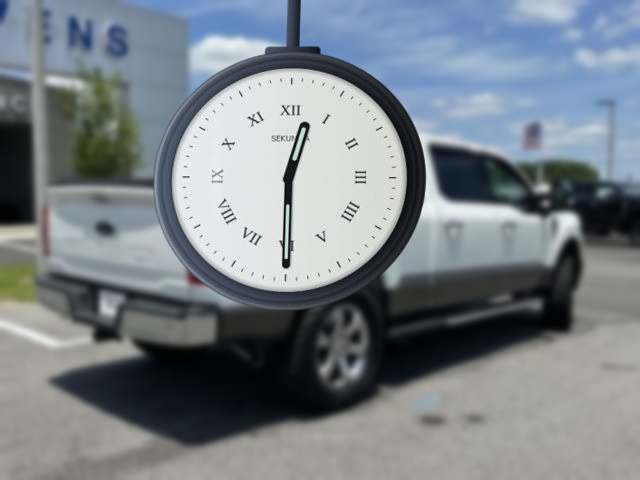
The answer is 12:30
